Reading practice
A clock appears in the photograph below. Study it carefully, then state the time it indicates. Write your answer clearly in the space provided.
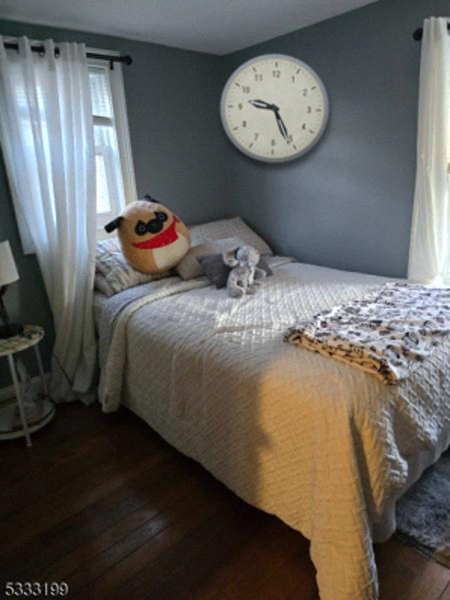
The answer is 9:26
